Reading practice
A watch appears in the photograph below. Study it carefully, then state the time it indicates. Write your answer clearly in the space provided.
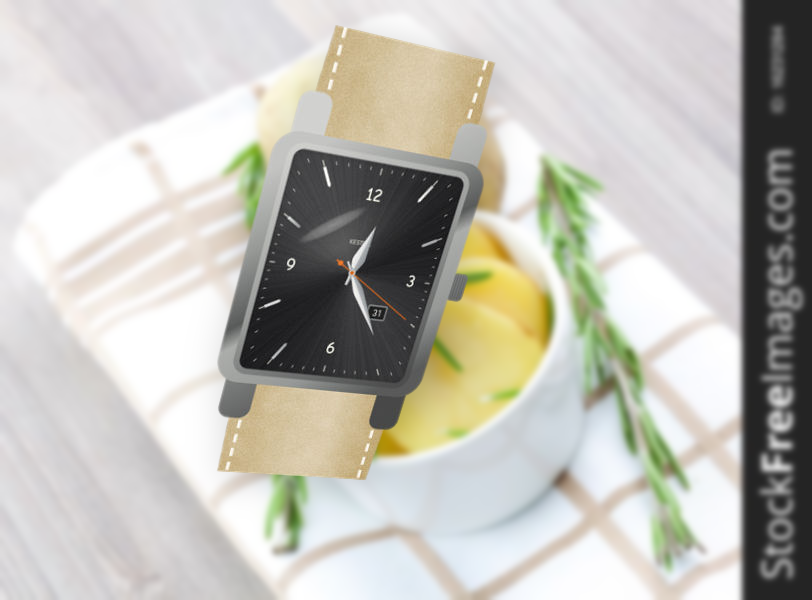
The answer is 12:24:20
